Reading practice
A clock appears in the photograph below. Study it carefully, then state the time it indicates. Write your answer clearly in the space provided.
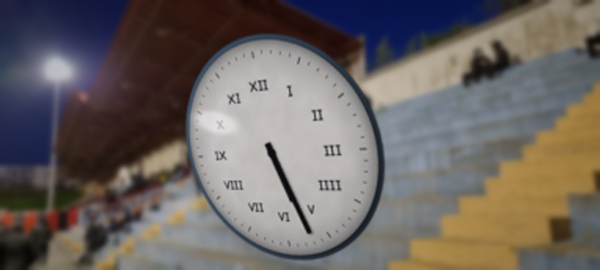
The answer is 5:27
